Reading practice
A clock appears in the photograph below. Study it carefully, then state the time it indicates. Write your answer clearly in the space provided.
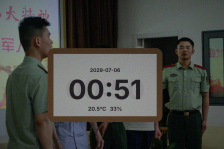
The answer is 0:51
